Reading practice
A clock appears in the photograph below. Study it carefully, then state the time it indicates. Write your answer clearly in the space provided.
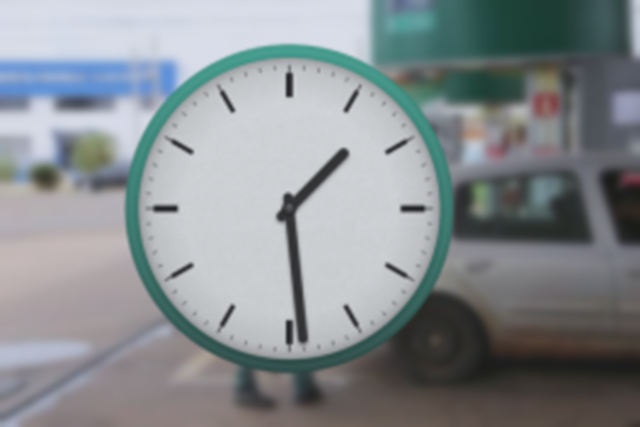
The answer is 1:29
